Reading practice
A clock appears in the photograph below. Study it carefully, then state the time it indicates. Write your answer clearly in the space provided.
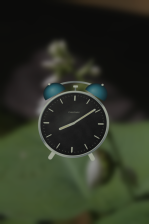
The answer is 8:09
